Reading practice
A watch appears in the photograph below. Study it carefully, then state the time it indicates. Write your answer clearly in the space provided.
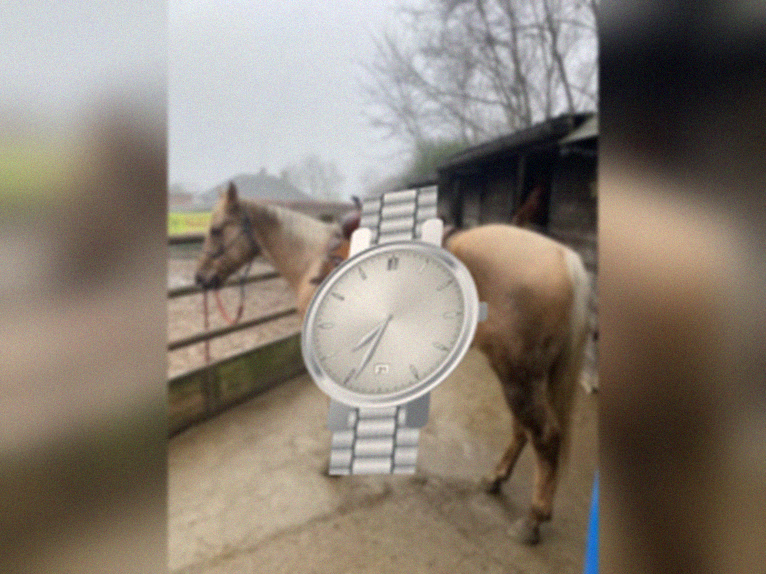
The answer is 7:34
